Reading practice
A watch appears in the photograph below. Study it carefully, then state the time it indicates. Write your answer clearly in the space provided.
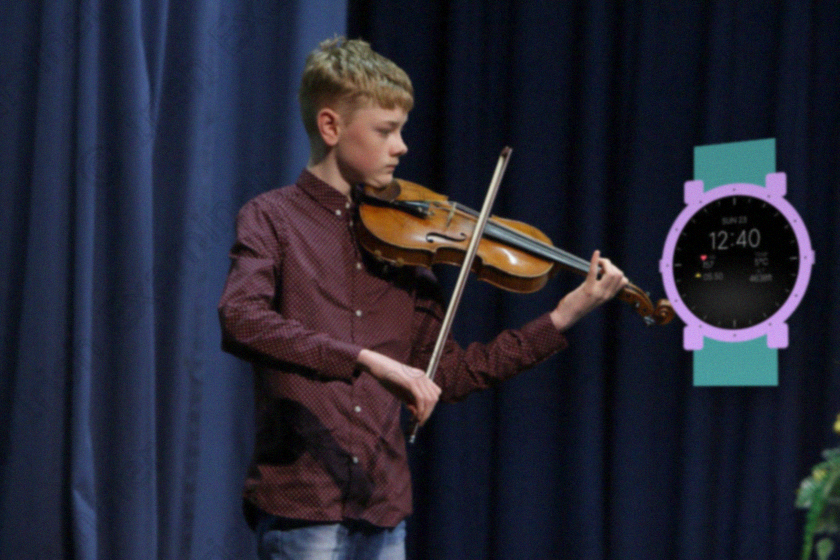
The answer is 12:40
